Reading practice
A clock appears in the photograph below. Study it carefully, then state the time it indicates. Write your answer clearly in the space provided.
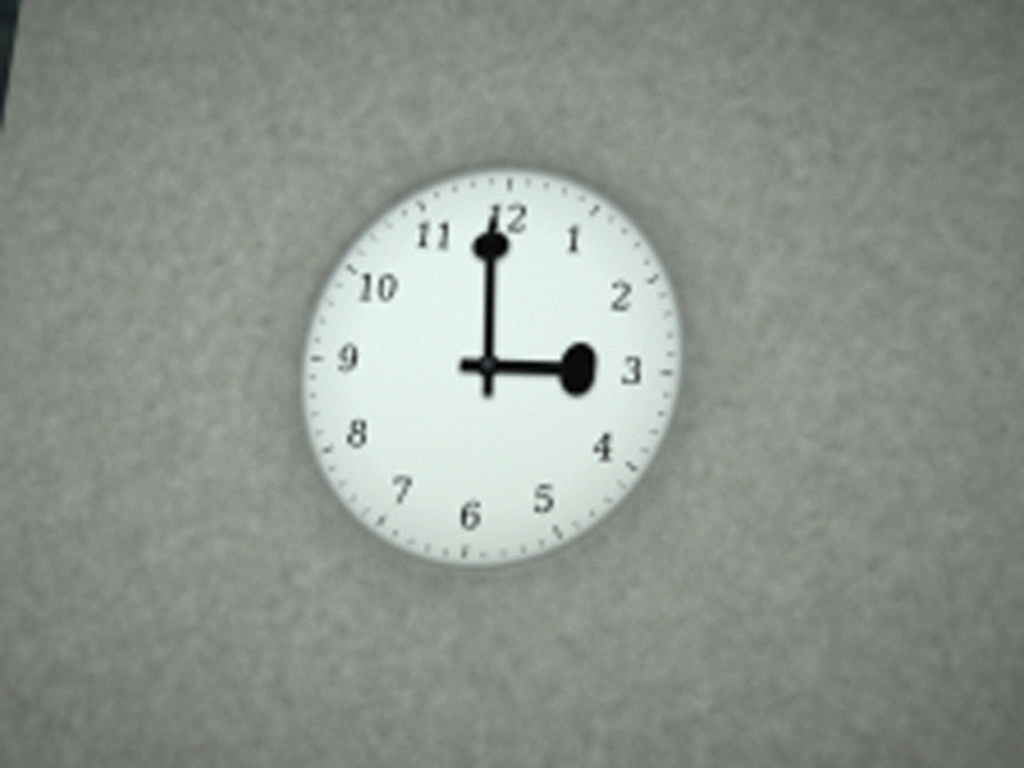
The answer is 2:59
